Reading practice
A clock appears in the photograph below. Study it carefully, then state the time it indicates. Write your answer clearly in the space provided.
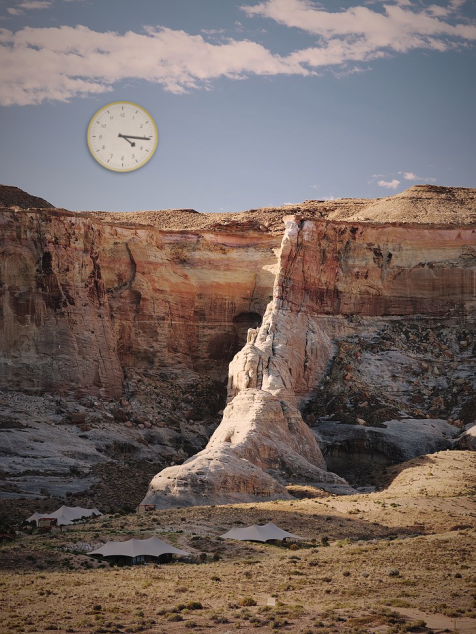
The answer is 4:16
